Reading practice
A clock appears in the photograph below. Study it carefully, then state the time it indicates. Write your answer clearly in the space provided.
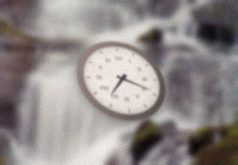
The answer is 7:19
